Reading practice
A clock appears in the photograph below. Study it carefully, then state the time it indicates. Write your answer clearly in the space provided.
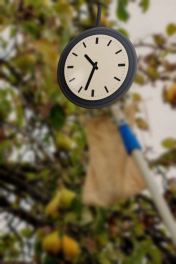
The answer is 10:33
